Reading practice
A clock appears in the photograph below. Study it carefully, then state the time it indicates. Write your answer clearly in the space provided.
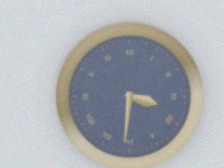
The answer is 3:31
